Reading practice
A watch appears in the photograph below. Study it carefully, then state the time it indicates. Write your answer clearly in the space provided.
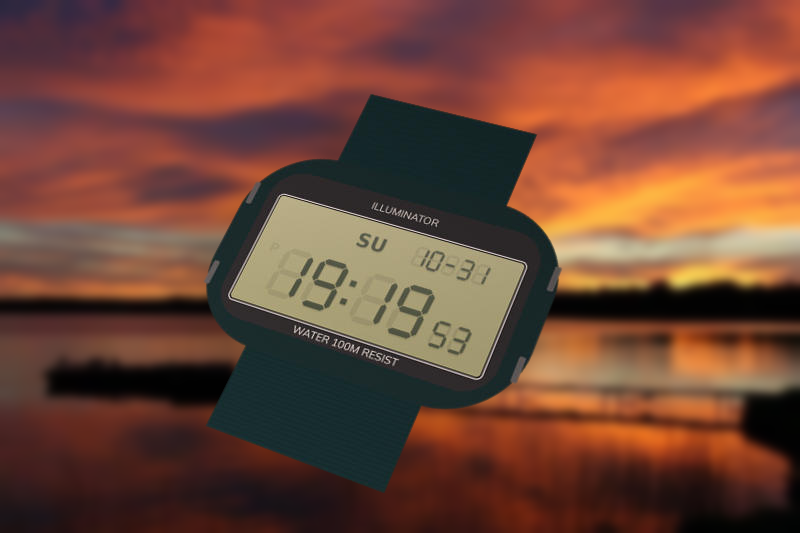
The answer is 19:19:53
